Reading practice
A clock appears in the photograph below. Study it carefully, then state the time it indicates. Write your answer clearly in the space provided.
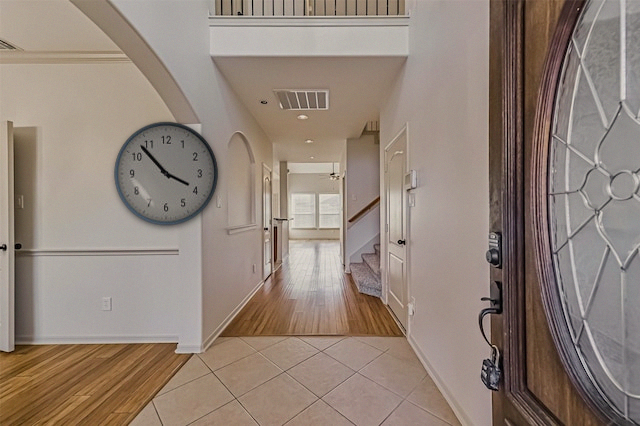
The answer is 3:53
